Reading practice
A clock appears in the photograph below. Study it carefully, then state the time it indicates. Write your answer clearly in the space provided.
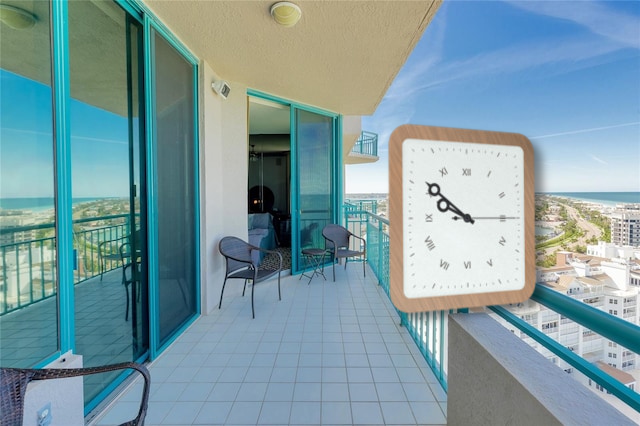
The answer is 9:51:15
